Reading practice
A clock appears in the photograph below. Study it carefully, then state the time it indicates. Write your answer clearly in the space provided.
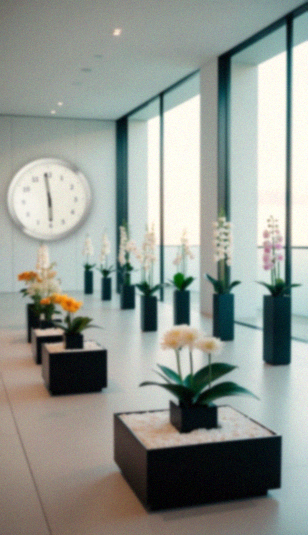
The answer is 5:59
